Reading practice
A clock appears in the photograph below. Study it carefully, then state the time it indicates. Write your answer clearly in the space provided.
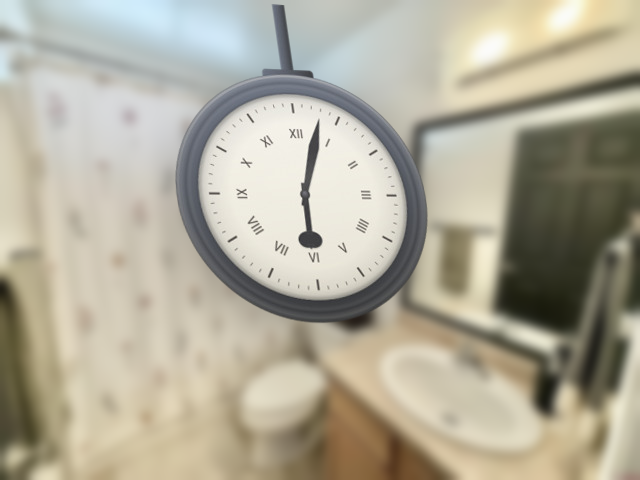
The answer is 6:03
